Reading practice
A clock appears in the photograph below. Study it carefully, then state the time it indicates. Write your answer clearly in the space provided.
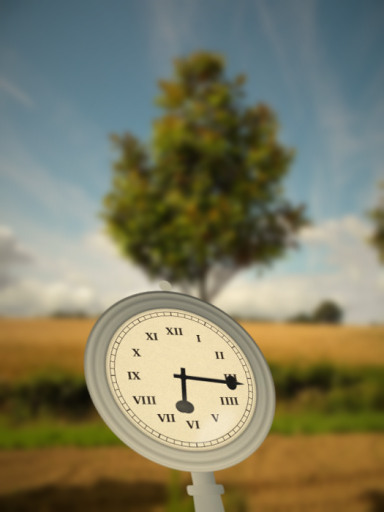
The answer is 6:16
